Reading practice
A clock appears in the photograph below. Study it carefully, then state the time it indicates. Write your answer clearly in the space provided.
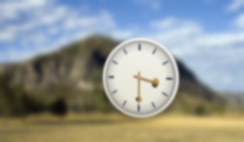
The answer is 3:30
